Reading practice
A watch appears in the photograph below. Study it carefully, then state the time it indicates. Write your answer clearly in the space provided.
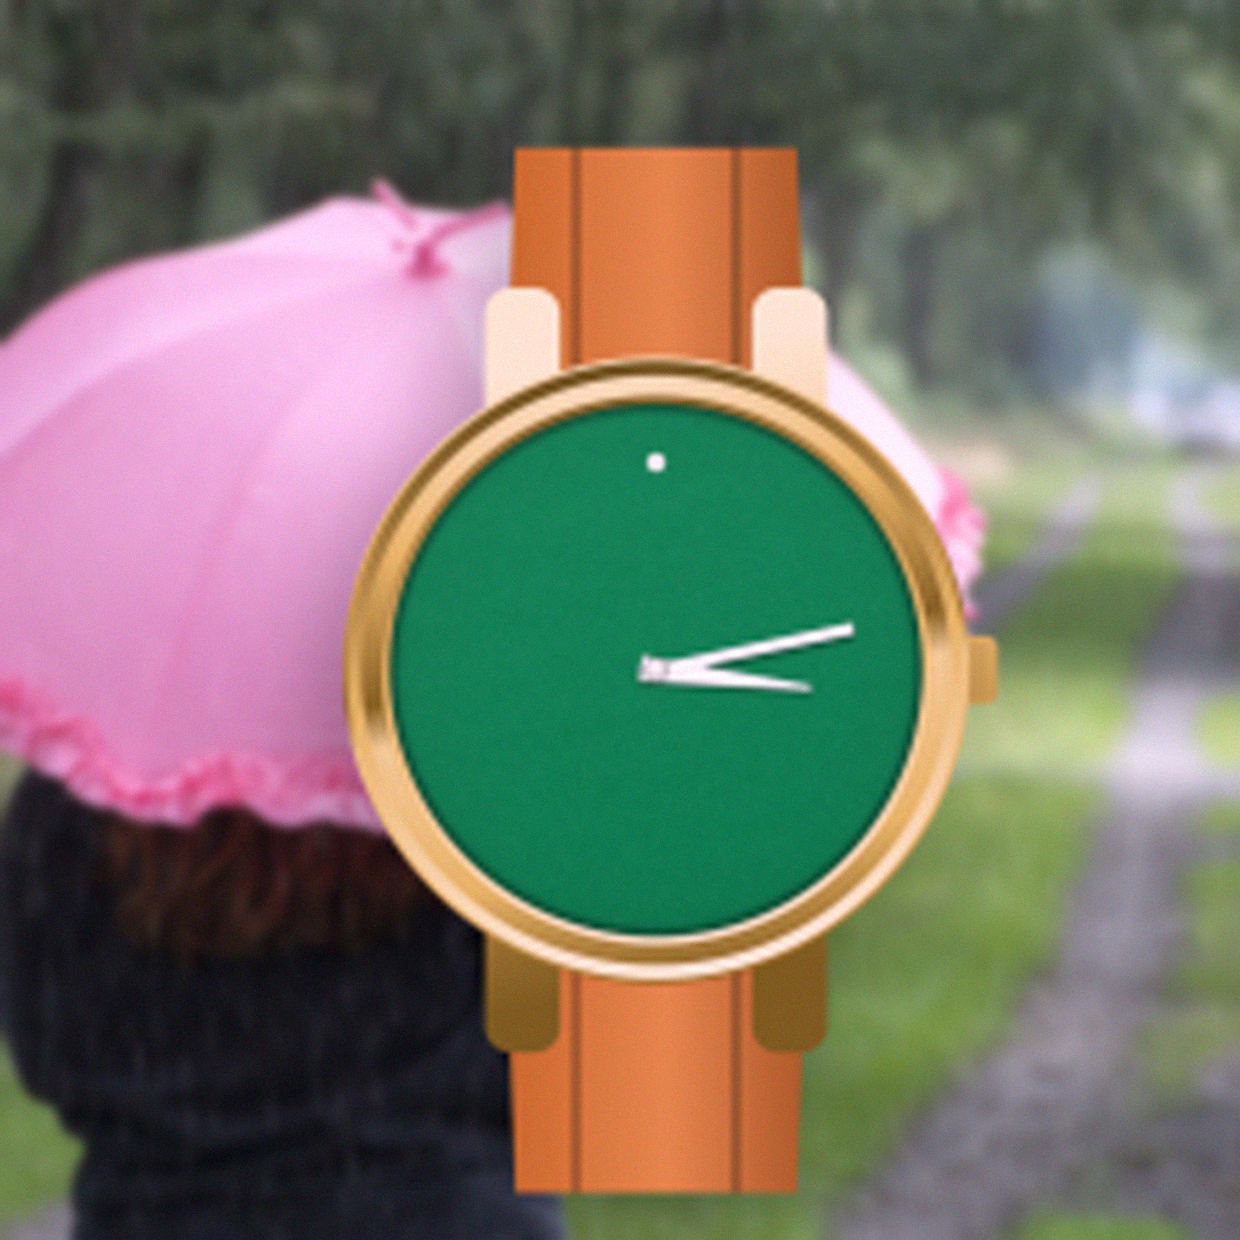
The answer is 3:13
